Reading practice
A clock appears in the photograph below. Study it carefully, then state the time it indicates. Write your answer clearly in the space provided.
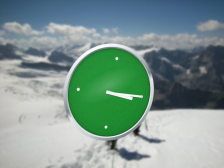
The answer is 3:15
